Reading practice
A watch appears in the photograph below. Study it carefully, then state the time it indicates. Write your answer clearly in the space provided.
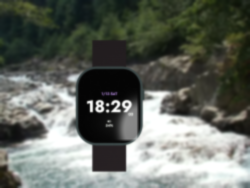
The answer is 18:29
